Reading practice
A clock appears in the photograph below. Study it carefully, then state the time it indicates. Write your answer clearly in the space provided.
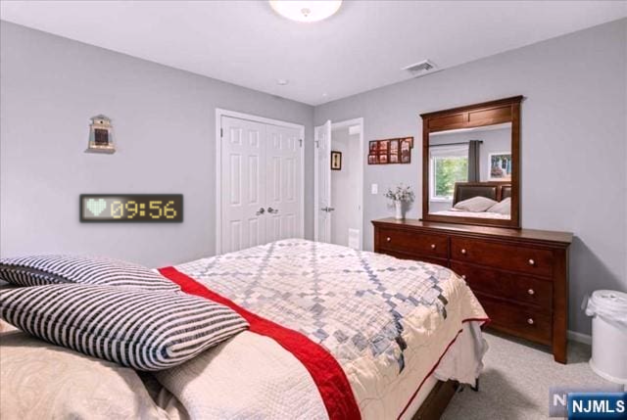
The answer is 9:56
